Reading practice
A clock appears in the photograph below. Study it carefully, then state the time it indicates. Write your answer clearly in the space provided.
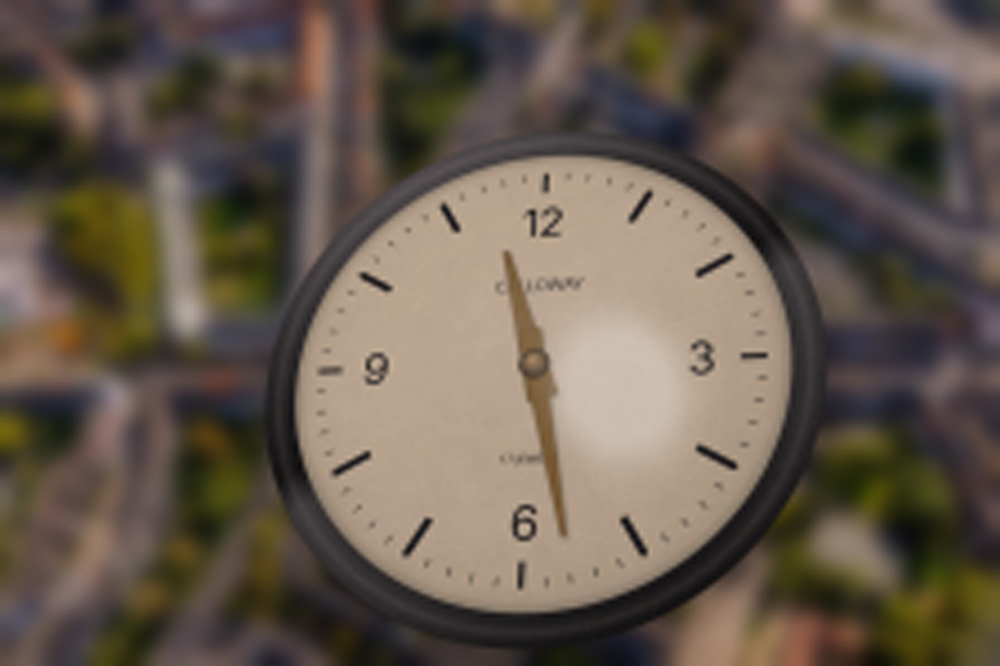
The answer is 11:28
